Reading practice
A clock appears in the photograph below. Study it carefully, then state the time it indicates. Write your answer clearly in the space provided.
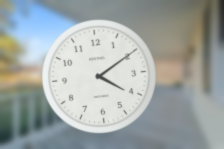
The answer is 4:10
